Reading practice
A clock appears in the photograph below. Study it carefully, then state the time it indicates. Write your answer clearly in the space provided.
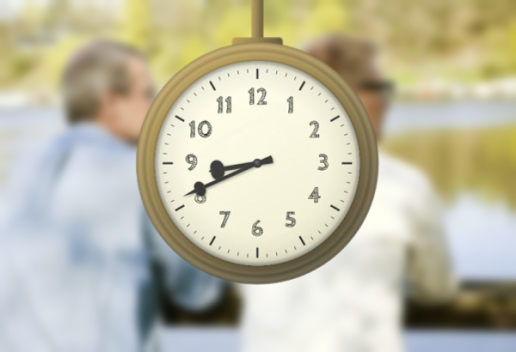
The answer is 8:41
